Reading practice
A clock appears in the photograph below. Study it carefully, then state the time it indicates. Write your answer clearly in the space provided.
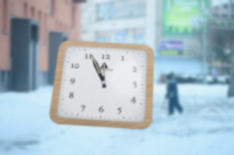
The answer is 11:56
